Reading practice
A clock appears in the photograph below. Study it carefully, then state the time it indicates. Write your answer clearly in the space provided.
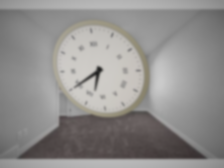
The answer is 6:40
